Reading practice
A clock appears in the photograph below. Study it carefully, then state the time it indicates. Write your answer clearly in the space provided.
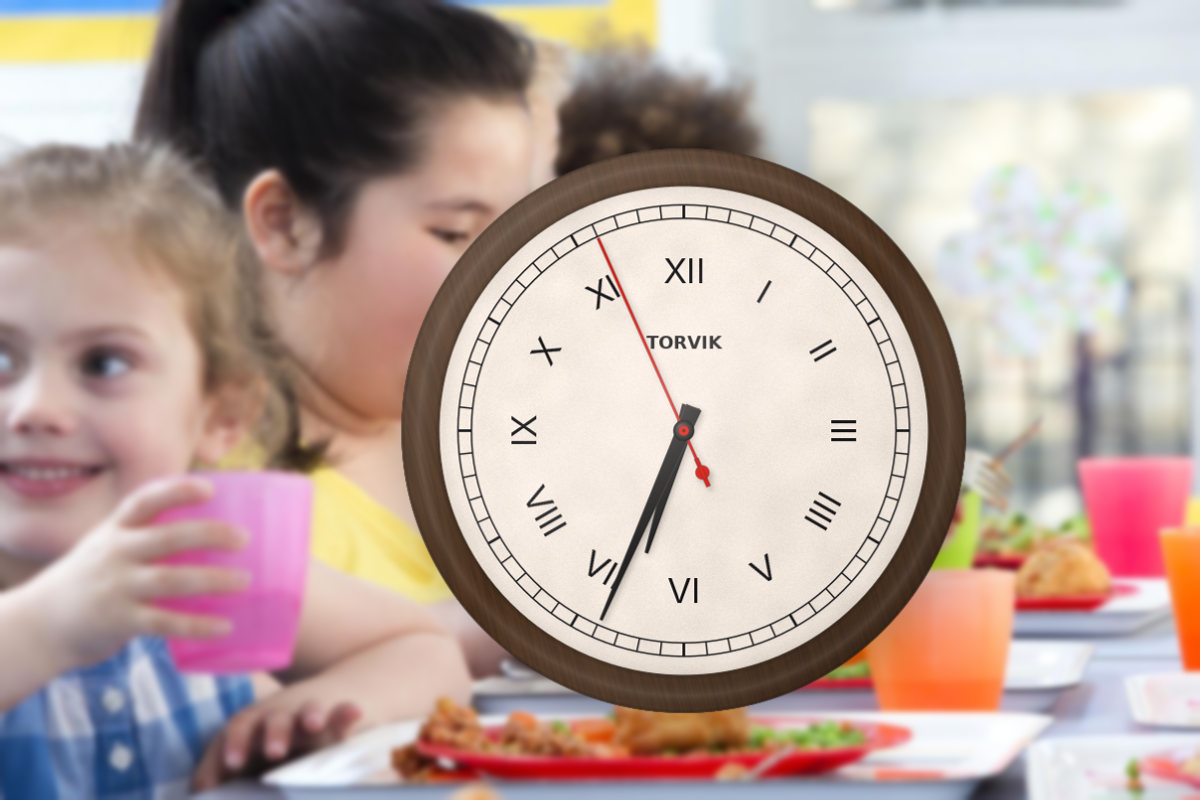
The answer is 6:33:56
